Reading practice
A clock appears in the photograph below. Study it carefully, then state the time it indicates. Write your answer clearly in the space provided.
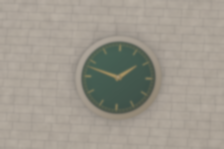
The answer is 1:48
